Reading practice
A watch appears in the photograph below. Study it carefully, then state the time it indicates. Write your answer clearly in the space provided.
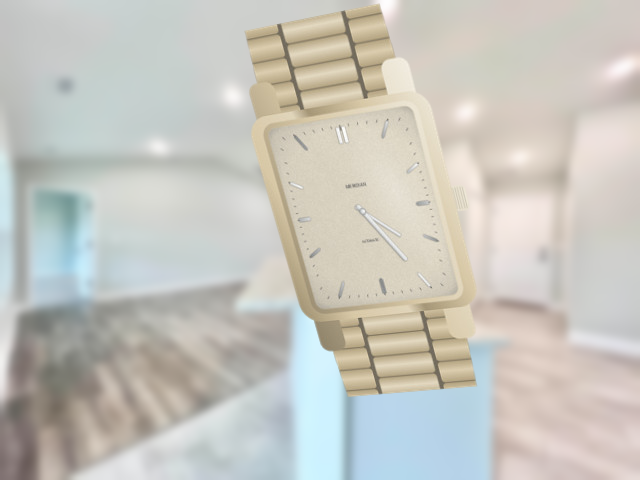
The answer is 4:25
